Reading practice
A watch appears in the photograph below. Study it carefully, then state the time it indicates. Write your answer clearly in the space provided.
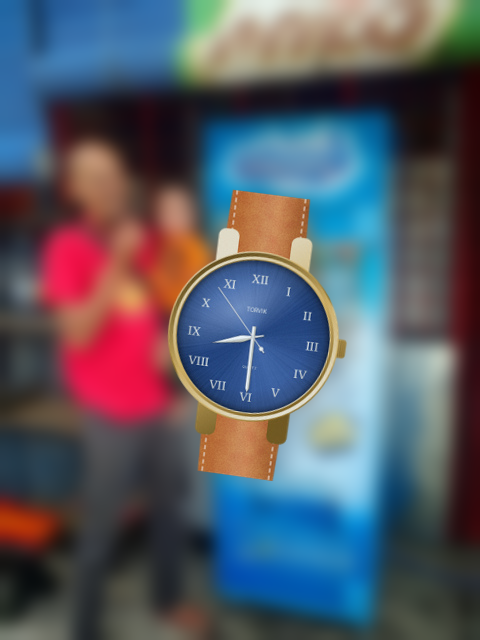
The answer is 8:29:53
